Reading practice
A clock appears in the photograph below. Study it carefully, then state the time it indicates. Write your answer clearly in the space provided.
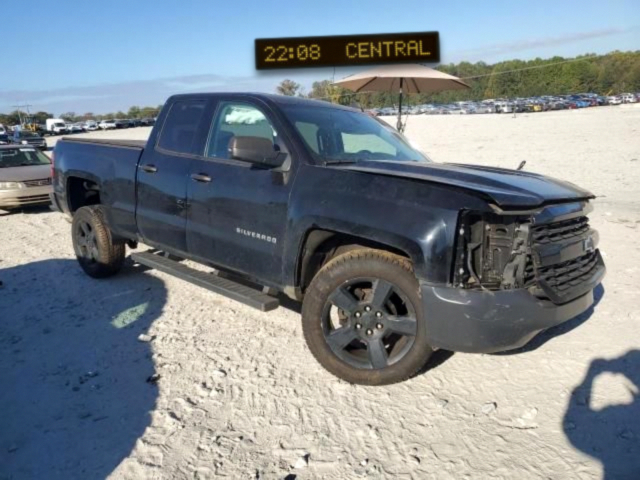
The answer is 22:08
